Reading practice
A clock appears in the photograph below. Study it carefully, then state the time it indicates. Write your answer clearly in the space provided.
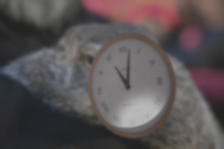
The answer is 11:02
